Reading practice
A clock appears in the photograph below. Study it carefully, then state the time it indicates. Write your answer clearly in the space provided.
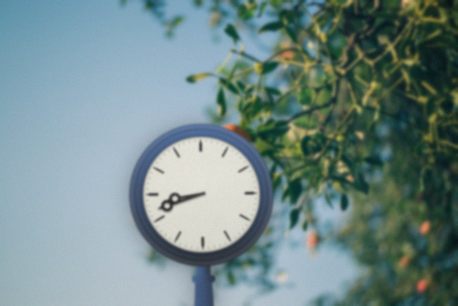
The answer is 8:42
